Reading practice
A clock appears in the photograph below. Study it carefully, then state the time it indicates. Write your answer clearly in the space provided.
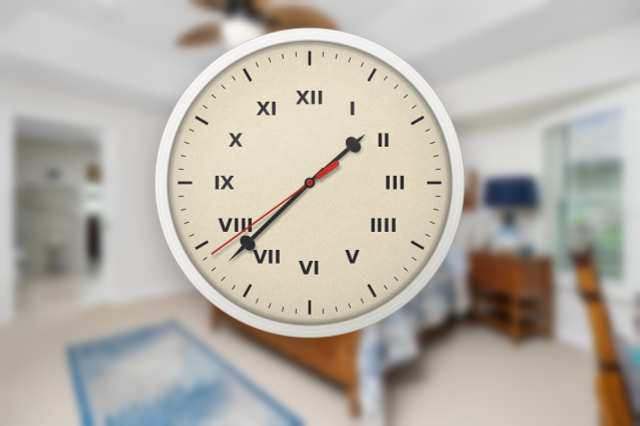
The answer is 1:37:39
